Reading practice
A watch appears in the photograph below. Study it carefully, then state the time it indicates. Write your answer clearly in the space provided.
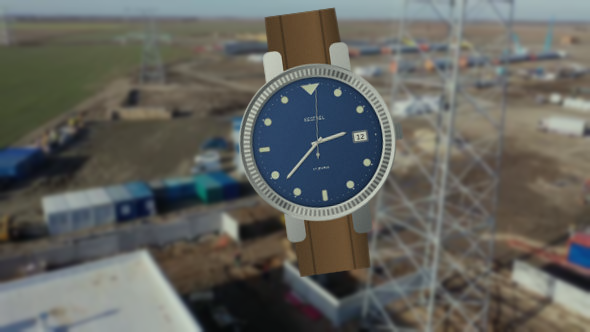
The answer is 2:38:01
